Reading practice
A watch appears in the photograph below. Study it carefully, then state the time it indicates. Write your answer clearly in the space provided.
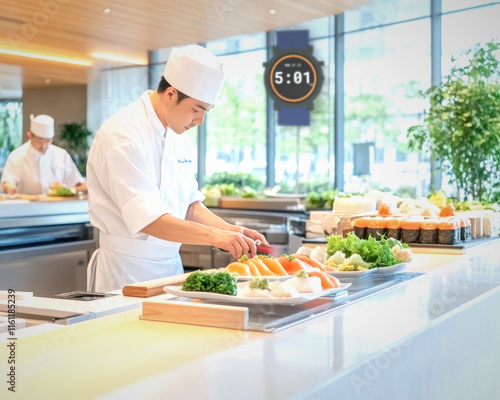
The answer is 5:01
